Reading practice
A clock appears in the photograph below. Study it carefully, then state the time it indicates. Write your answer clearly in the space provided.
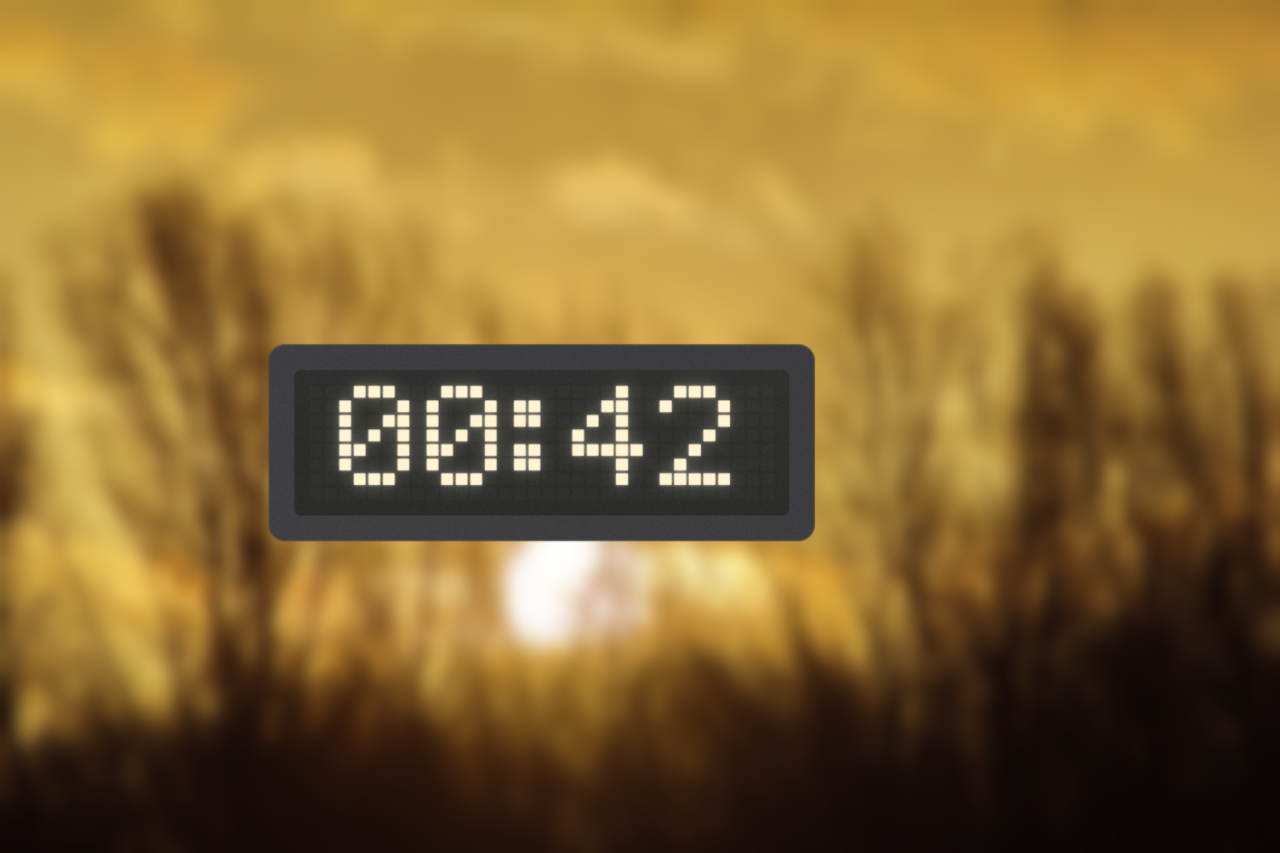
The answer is 0:42
